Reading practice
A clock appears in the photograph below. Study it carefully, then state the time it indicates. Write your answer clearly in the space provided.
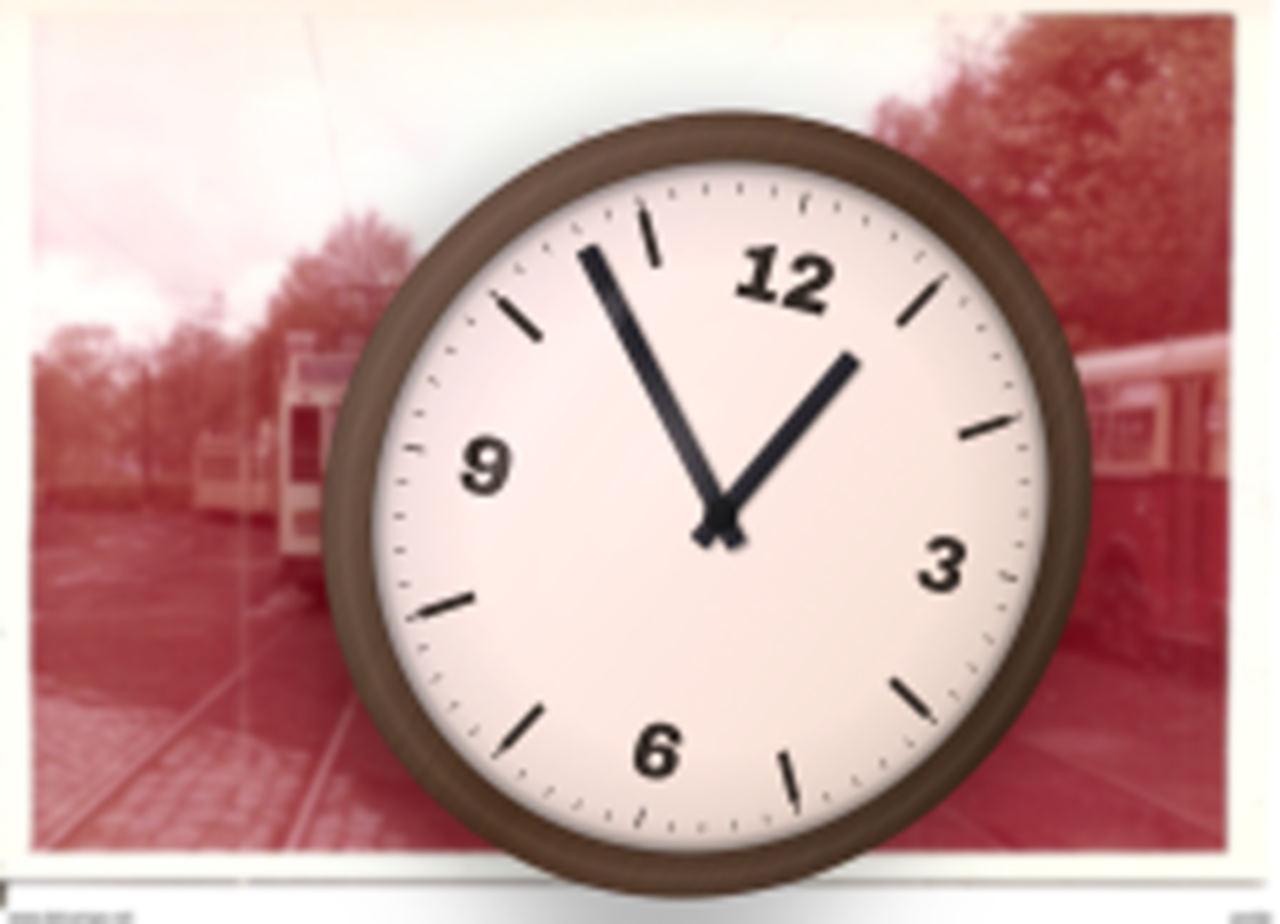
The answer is 12:53
